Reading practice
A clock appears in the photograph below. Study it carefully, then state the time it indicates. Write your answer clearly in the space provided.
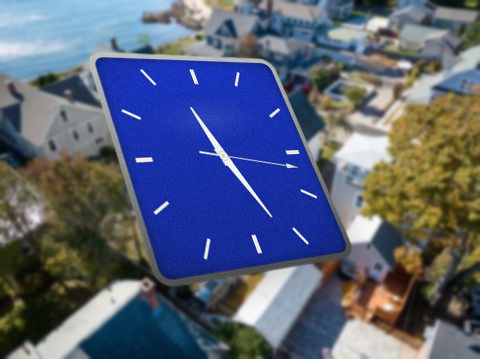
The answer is 11:26:17
